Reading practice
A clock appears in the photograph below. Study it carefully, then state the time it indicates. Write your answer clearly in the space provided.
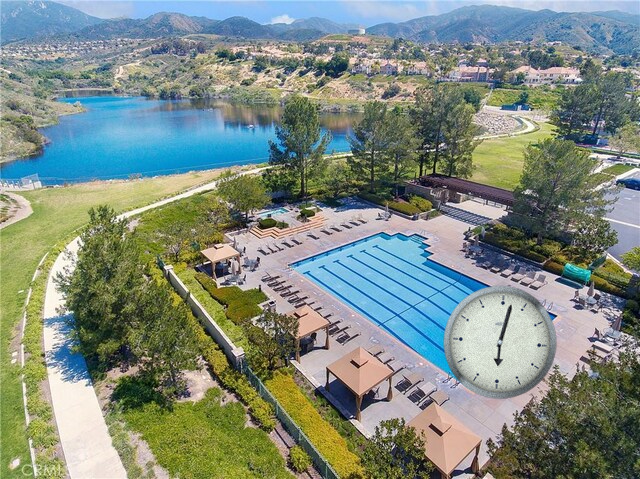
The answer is 6:02
